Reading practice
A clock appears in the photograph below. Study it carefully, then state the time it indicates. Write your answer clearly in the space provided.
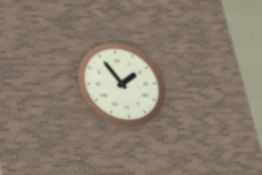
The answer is 1:55
